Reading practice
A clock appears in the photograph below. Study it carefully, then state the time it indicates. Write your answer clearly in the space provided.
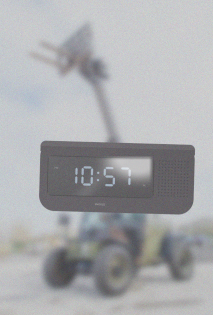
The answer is 10:57
